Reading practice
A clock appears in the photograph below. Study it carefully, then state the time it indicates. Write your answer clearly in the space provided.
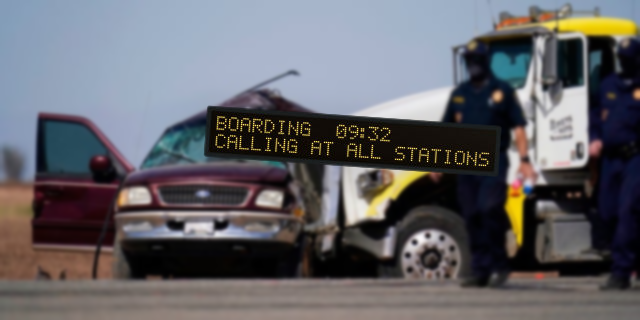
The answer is 9:32
